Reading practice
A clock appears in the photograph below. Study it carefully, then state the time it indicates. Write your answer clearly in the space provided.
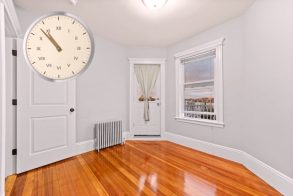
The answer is 10:53
